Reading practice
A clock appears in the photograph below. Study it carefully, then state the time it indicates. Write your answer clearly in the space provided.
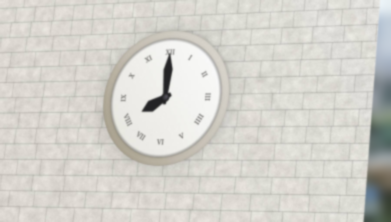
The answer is 8:00
